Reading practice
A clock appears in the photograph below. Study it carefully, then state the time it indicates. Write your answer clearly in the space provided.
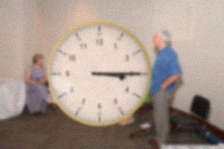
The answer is 3:15
